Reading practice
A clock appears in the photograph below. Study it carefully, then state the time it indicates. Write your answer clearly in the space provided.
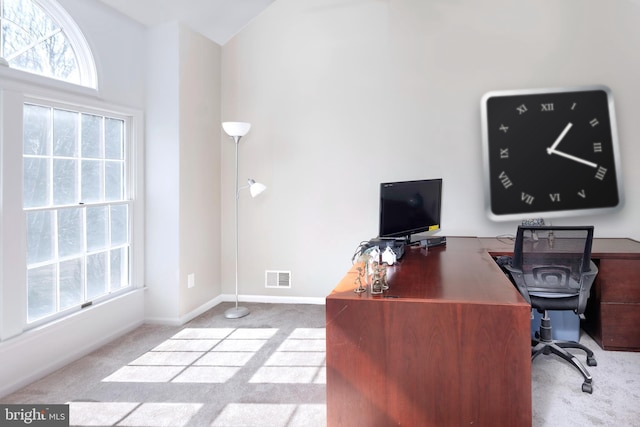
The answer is 1:19
